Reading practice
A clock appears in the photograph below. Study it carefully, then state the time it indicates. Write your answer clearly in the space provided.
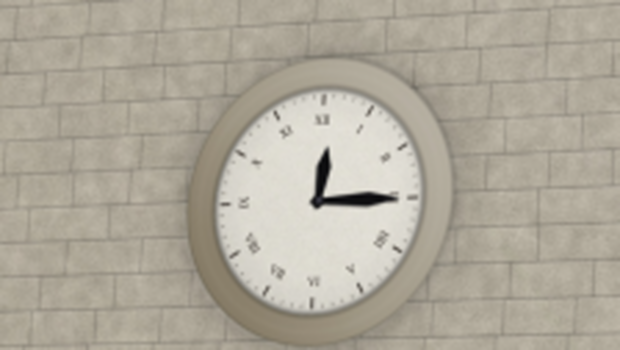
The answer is 12:15
